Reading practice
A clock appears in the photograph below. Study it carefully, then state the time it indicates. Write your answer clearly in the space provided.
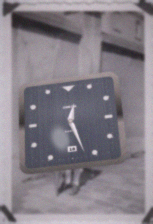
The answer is 12:27
